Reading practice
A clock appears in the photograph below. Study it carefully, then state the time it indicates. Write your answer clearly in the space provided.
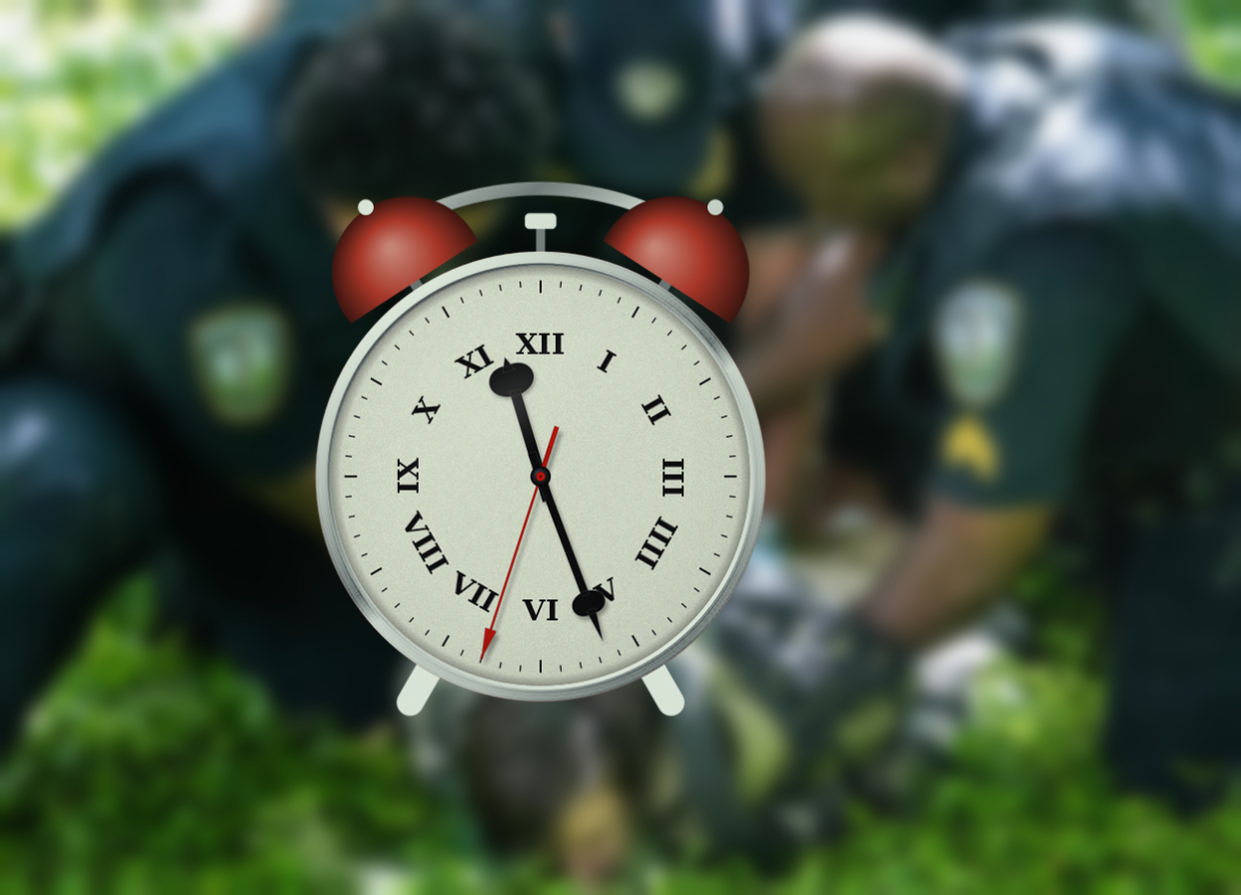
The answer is 11:26:33
